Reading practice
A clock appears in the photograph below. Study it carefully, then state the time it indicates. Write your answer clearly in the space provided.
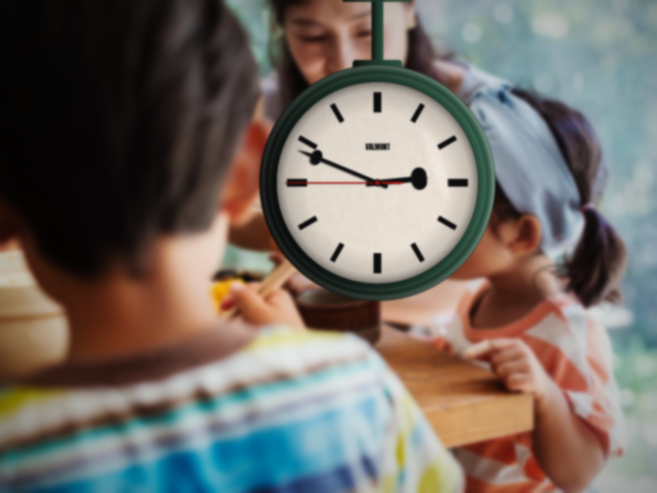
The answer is 2:48:45
